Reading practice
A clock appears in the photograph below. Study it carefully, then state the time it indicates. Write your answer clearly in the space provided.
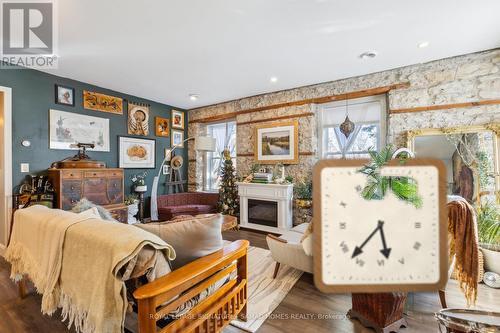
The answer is 5:37
